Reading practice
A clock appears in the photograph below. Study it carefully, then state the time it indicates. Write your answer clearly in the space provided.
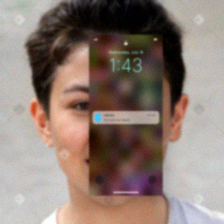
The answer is 1:43
